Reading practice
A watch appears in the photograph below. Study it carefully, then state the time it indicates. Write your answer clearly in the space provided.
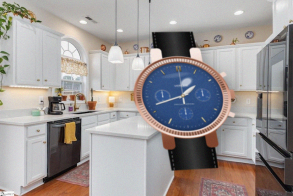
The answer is 1:42
